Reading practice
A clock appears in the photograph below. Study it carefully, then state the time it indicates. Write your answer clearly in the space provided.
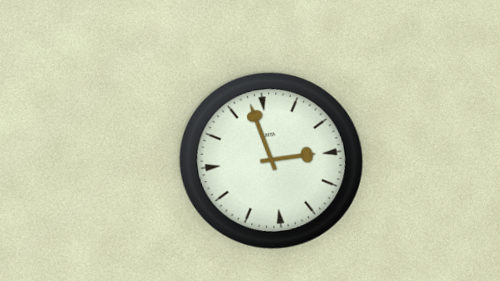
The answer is 2:58
